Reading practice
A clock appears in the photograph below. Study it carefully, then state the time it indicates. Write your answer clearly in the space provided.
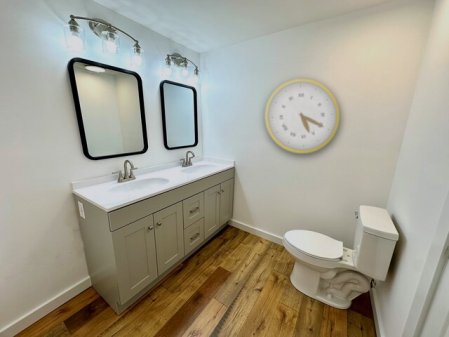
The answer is 5:20
